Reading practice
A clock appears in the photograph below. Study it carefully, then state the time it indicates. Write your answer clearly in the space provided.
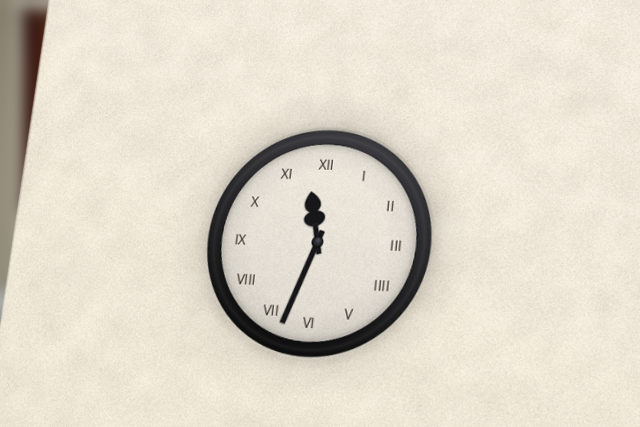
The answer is 11:33
